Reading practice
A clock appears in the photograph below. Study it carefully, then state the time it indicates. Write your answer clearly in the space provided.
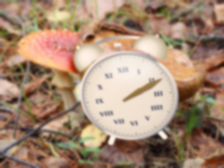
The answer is 2:11
